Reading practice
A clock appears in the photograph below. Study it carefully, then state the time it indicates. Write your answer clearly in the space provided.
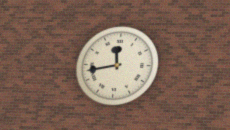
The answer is 11:43
